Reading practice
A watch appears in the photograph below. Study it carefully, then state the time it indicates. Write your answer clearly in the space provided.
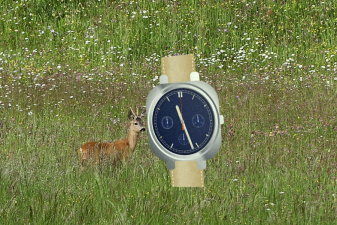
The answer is 11:27
